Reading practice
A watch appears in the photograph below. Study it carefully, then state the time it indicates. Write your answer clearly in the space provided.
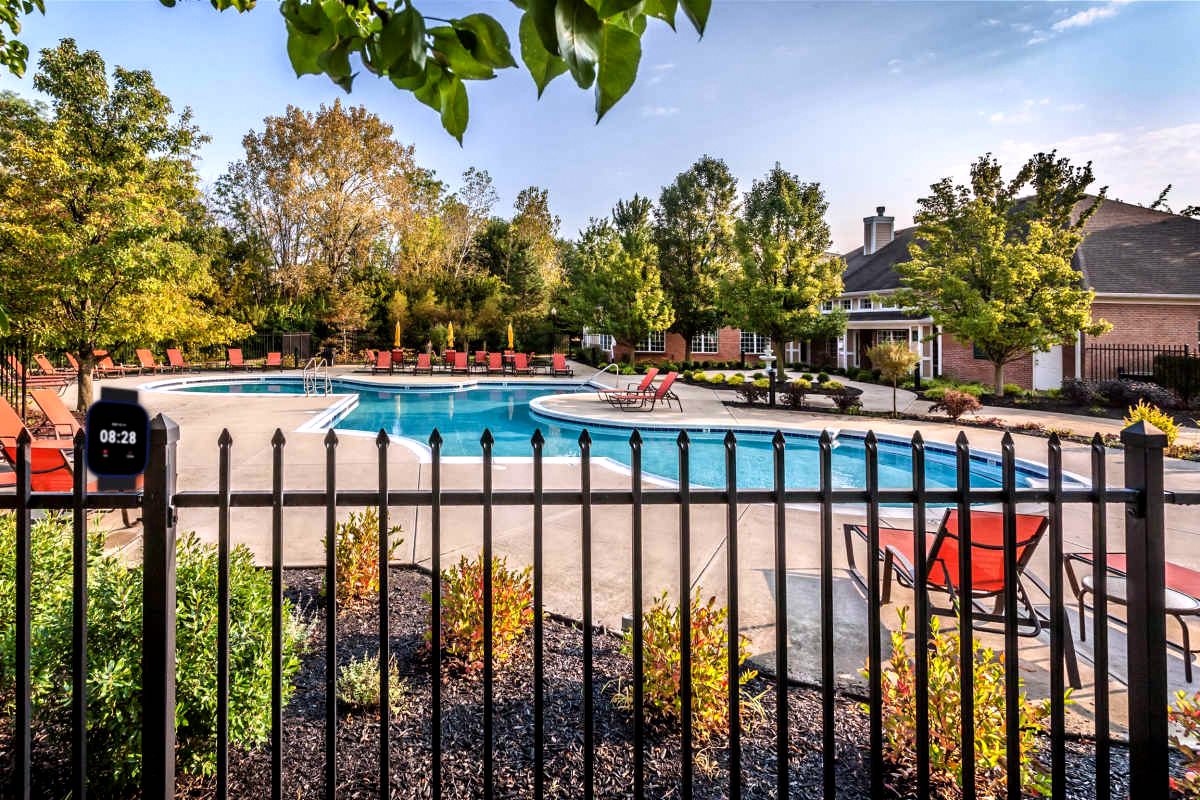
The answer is 8:28
